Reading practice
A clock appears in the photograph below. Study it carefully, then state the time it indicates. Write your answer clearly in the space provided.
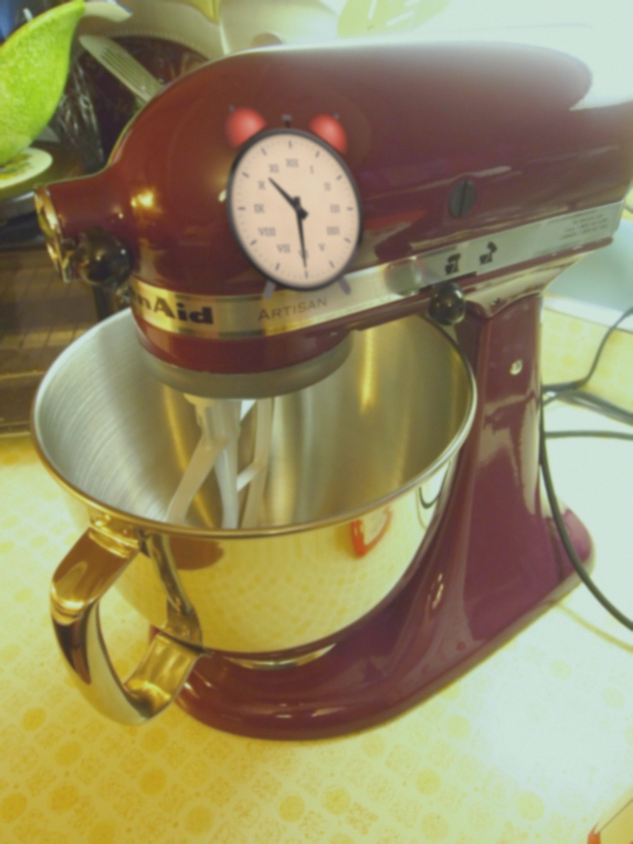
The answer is 10:30
